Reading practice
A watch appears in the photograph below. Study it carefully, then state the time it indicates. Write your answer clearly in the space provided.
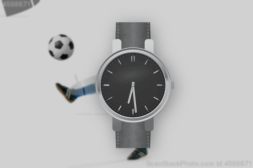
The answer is 6:29
